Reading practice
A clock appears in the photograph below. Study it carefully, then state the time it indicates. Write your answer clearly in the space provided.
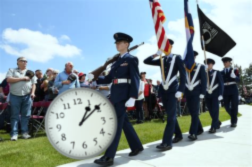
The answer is 1:09
